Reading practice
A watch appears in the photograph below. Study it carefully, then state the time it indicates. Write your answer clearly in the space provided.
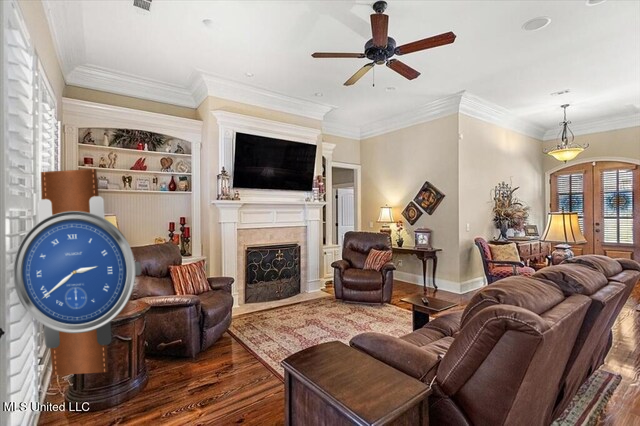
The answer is 2:39
